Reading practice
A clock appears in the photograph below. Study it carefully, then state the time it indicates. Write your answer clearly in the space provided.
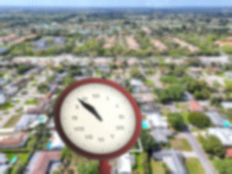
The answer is 10:53
